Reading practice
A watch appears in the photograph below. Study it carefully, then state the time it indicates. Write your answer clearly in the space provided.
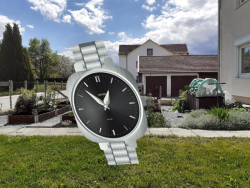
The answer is 12:53
